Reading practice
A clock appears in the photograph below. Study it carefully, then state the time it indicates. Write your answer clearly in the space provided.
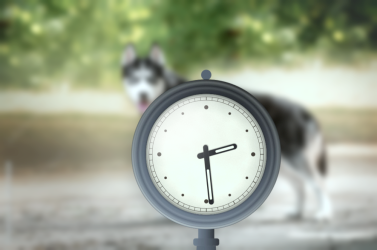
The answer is 2:29
